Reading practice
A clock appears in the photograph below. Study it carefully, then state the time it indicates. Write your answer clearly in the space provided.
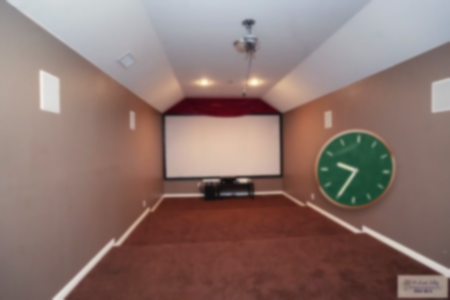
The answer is 9:35
